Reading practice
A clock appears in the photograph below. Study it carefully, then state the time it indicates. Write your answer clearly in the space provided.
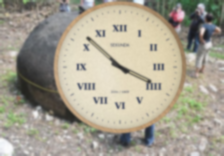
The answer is 3:52
